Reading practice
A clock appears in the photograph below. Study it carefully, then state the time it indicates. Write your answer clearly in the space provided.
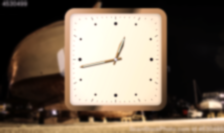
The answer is 12:43
